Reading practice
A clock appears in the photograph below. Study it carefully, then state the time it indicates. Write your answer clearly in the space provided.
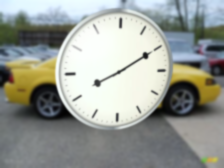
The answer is 8:10
